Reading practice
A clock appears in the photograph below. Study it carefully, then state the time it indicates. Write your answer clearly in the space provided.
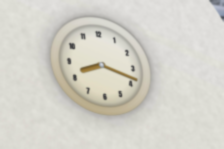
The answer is 8:18
